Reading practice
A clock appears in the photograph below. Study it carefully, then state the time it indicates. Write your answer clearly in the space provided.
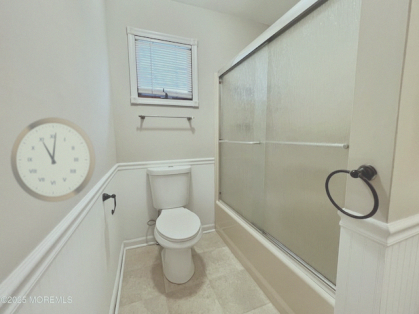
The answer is 11:01
